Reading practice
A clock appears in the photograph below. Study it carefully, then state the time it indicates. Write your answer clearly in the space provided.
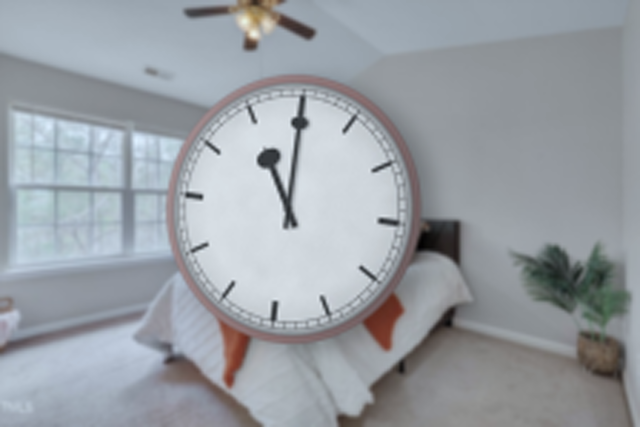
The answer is 11:00
